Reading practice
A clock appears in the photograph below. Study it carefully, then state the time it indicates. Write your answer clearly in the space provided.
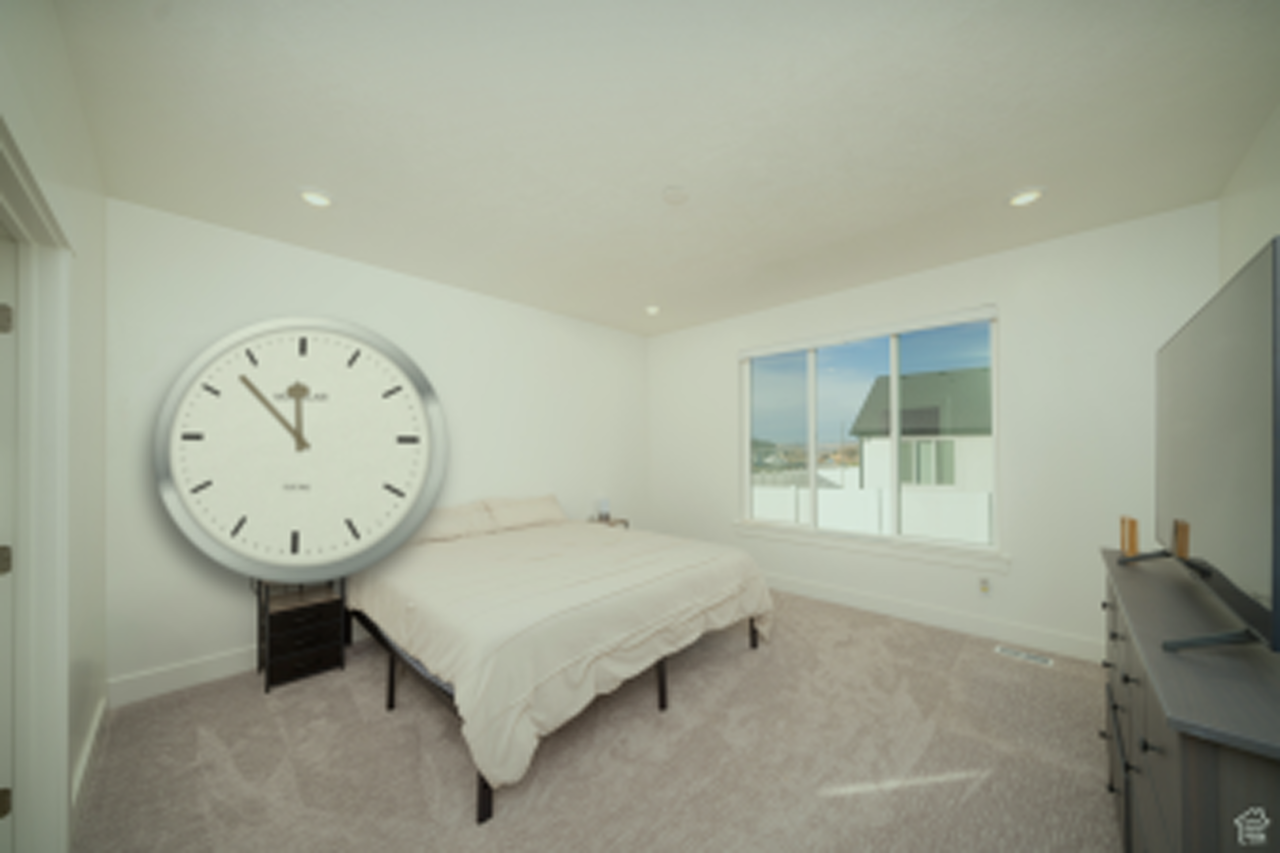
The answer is 11:53
